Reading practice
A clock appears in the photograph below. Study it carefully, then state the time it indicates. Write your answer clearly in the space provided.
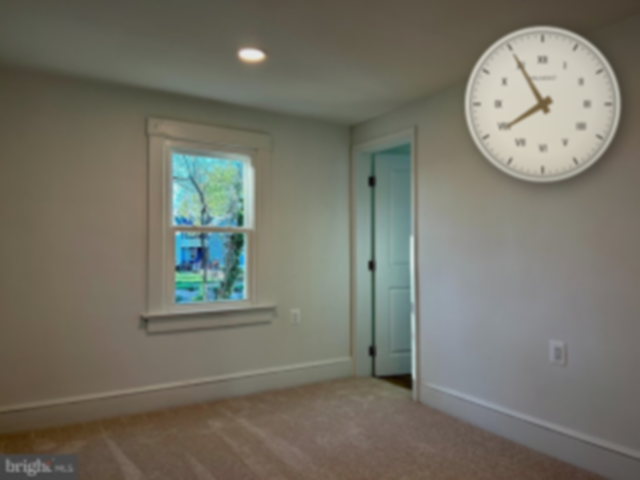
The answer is 7:55
